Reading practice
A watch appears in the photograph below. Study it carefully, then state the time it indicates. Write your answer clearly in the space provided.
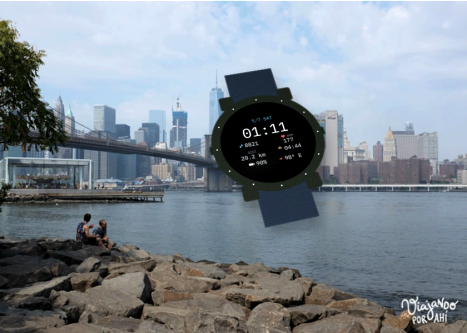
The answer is 1:11
